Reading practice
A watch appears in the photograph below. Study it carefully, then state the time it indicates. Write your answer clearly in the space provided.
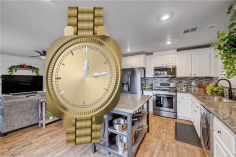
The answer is 12:14
